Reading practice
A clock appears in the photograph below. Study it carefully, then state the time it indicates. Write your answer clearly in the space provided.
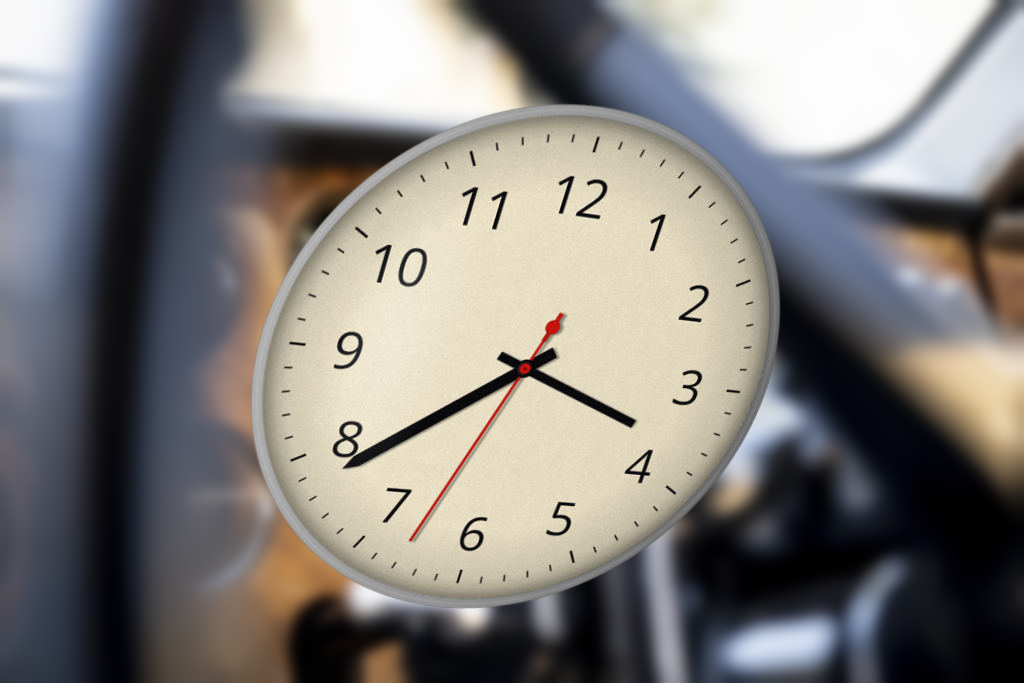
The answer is 3:38:33
